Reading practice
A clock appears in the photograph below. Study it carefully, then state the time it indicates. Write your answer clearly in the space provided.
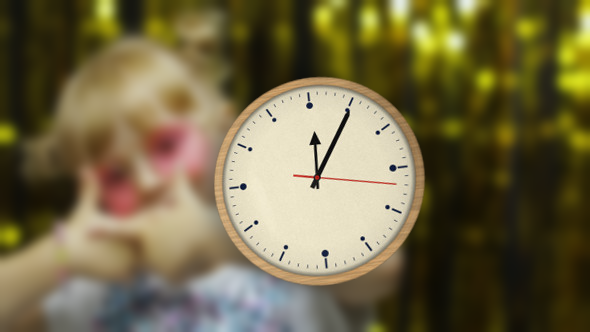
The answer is 12:05:17
